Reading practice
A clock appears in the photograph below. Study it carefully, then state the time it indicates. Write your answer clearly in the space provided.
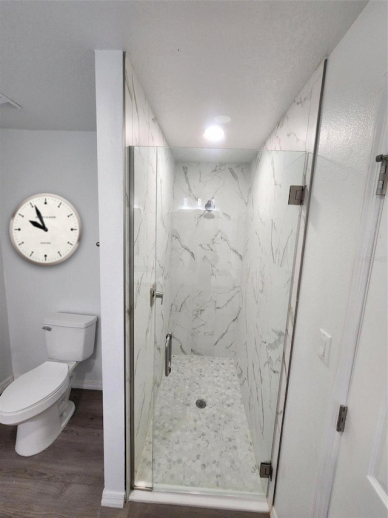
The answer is 9:56
